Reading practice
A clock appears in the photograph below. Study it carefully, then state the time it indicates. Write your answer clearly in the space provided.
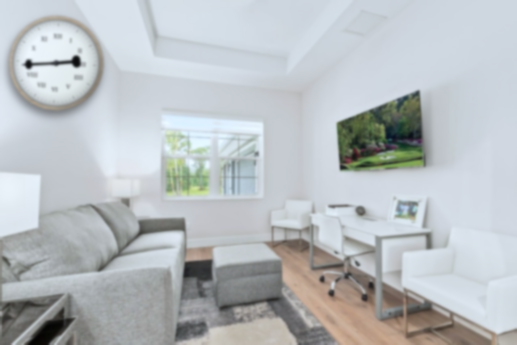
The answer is 2:44
